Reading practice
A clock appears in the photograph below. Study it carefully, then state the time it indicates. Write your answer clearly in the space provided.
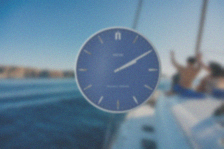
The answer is 2:10
